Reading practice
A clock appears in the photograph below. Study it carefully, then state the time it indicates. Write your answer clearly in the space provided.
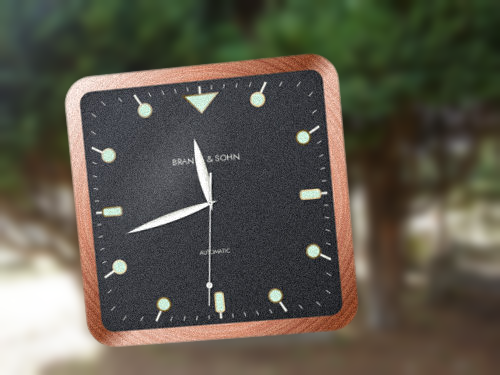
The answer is 11:42:31
